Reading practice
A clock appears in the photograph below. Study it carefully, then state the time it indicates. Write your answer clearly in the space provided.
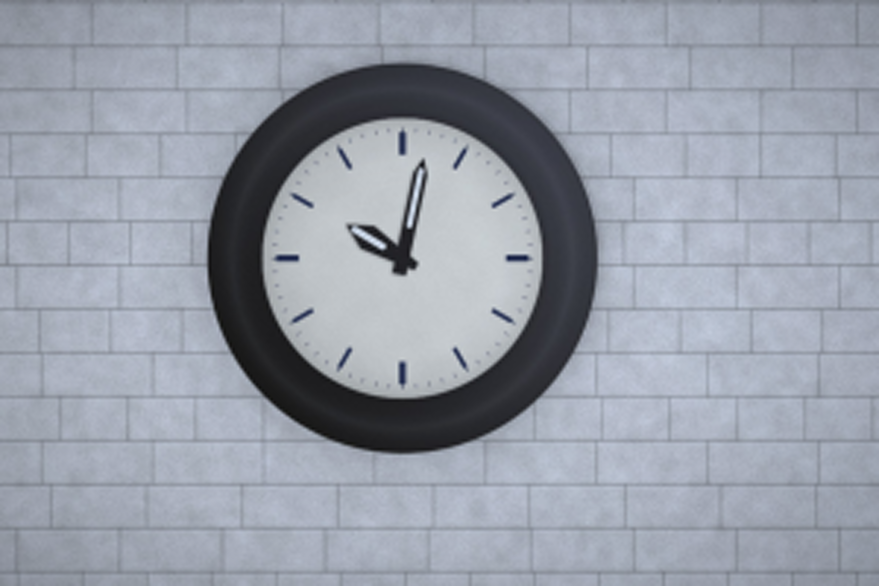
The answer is 10:02
